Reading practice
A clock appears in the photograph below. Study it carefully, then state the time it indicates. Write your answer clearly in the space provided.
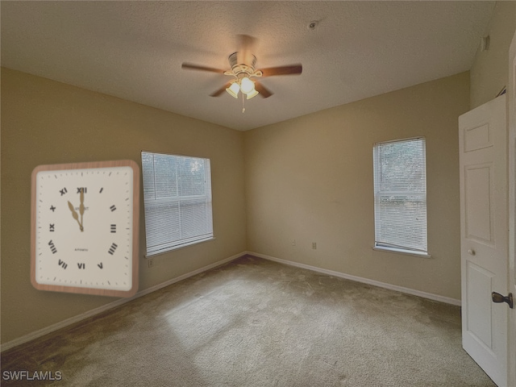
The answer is 11:00
